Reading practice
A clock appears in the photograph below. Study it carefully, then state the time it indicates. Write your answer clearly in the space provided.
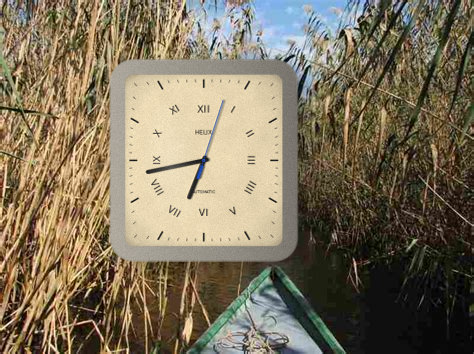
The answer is 6:43:03
